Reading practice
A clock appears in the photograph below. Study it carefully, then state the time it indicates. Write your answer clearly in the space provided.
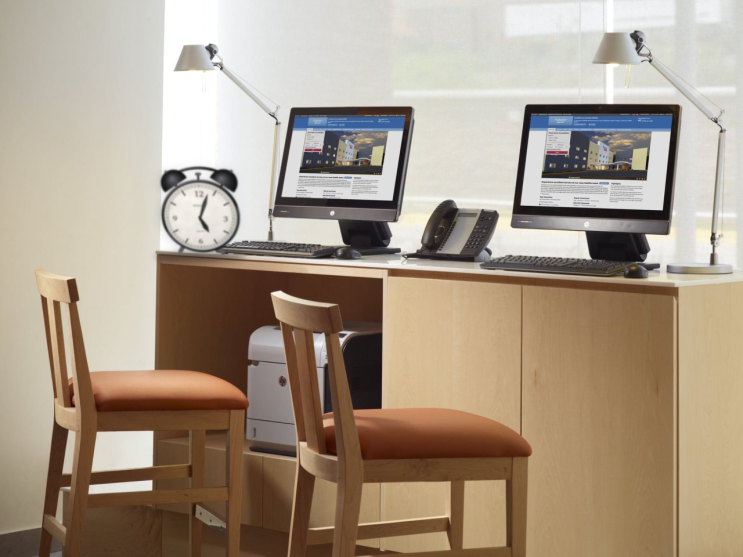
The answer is 5:03
